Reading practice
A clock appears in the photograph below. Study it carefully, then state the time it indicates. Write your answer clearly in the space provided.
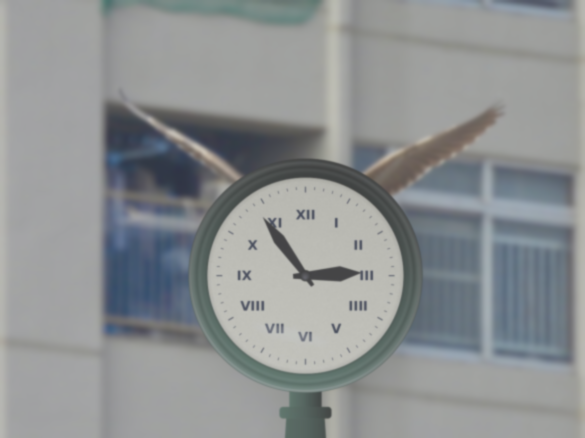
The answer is 2:54
